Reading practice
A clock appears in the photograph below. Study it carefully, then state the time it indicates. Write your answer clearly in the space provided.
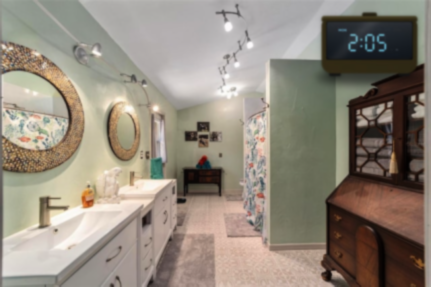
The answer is 2:05
